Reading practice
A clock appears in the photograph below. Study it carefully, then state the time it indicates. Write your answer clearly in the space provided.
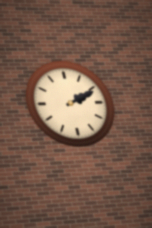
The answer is 2:11
